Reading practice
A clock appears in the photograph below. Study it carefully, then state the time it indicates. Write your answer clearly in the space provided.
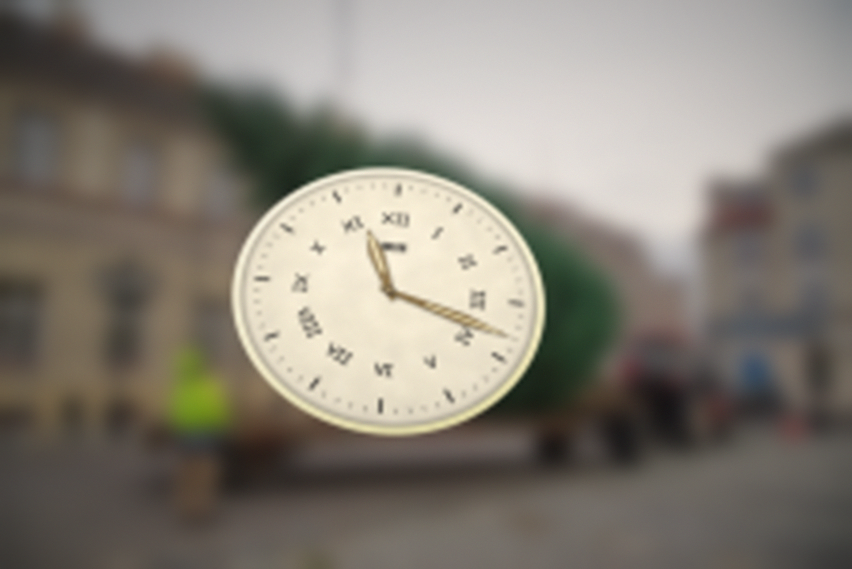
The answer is 11:18
